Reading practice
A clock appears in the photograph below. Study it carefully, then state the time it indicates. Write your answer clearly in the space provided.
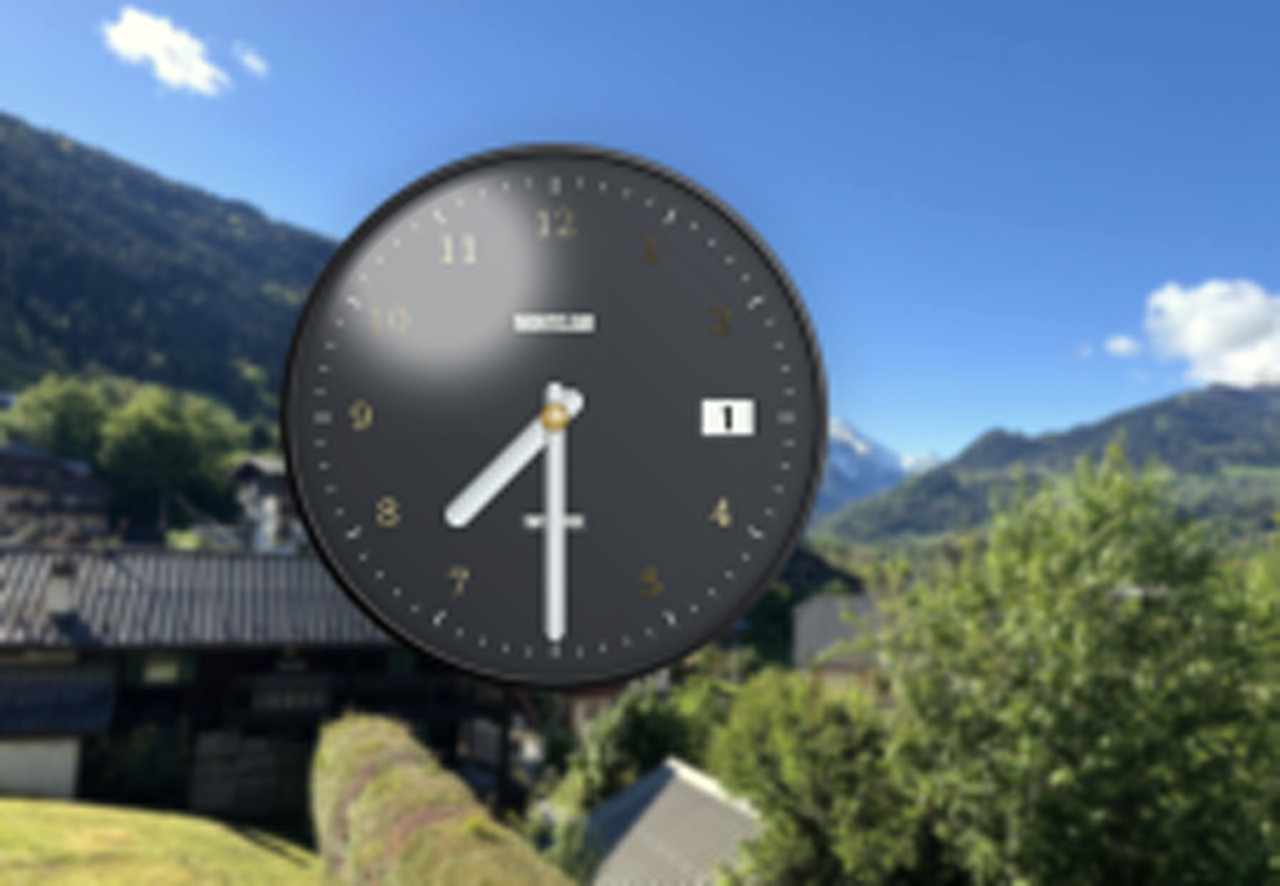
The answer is 7:30
